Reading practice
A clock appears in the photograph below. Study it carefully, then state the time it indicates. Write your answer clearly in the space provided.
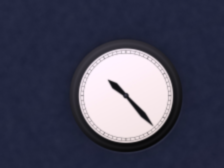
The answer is 10:23
